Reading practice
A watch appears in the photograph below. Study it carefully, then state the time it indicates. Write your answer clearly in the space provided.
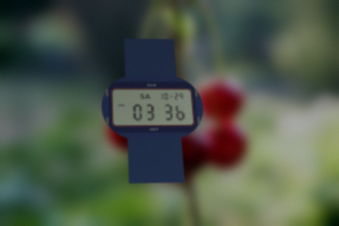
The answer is 3:36
